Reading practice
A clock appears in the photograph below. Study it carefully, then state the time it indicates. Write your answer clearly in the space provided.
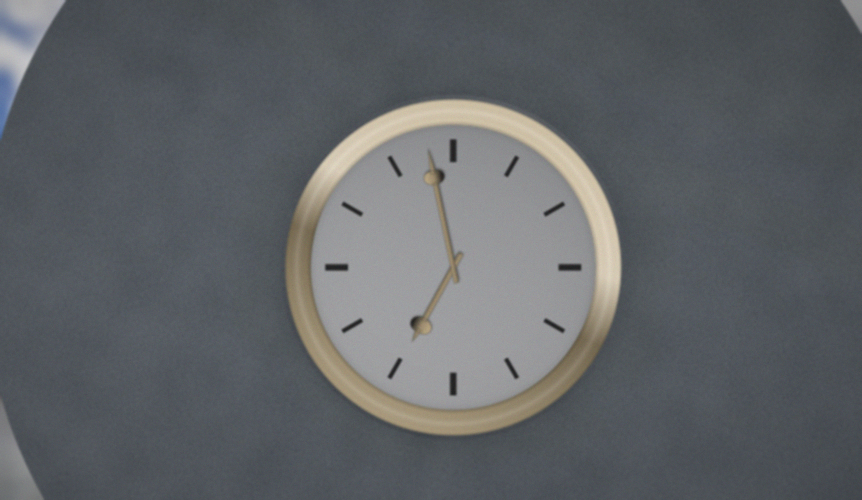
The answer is 6:58
